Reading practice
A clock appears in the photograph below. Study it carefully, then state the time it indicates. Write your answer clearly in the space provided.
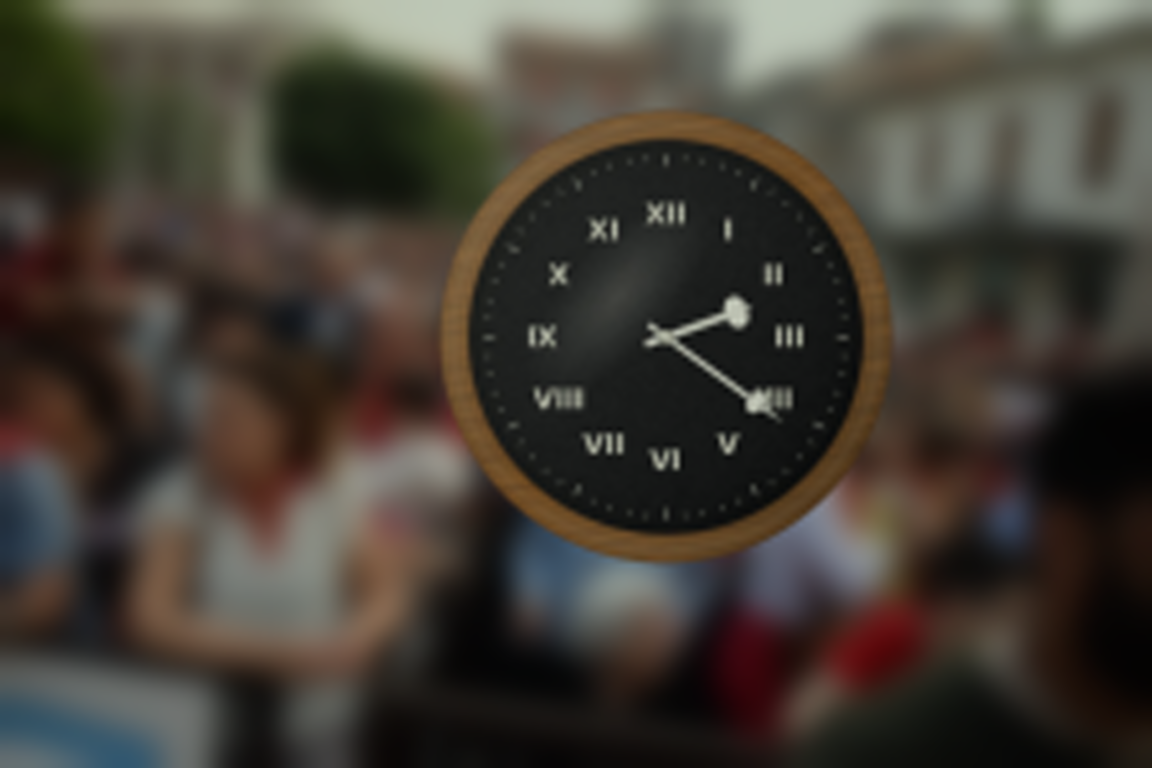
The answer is 2:21
